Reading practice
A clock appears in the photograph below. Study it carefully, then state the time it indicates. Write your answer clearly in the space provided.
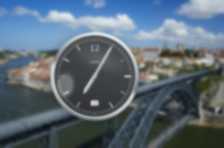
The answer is 7:05
